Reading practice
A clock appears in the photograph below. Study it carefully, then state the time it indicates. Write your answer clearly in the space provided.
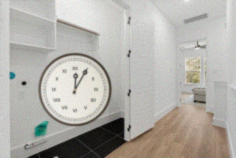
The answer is 12:05
